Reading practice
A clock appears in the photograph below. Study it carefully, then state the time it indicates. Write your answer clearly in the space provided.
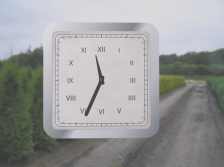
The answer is 11:34
